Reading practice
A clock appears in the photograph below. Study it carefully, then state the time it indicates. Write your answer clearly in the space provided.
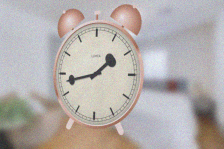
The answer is 1:43
